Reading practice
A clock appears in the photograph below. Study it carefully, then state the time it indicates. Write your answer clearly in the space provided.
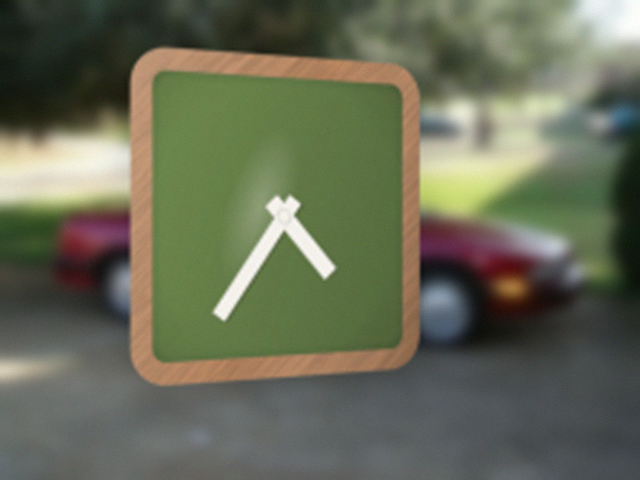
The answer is 4:36
